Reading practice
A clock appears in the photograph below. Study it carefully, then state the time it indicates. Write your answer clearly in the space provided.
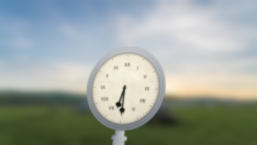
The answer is 6:30
